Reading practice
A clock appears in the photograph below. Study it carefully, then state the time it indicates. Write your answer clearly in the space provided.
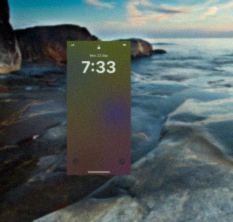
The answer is 7:33
